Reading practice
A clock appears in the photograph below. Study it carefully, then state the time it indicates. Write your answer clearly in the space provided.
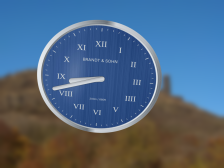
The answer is 8:42
